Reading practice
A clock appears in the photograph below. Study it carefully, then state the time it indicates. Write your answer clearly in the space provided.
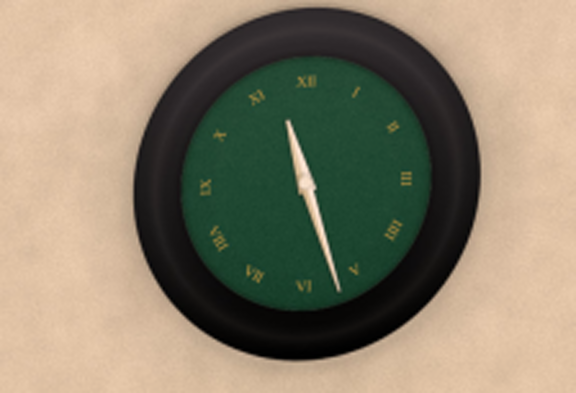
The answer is 11:27
